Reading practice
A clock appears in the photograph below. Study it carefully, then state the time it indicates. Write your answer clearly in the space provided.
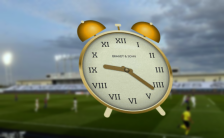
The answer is 9:22
